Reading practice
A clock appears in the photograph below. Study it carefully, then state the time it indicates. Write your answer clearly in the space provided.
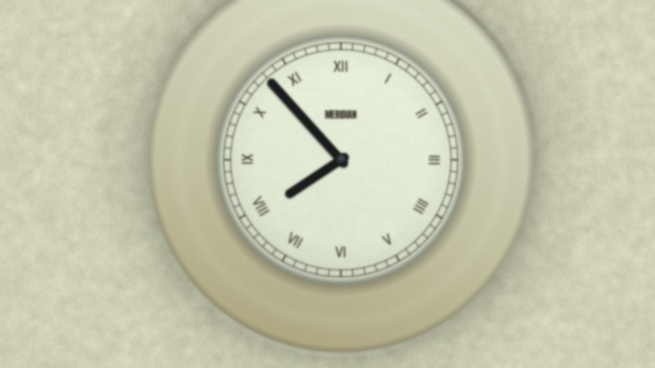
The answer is 7:53
